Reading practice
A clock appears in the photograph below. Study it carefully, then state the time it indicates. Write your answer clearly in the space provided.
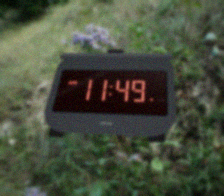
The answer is 11:49
